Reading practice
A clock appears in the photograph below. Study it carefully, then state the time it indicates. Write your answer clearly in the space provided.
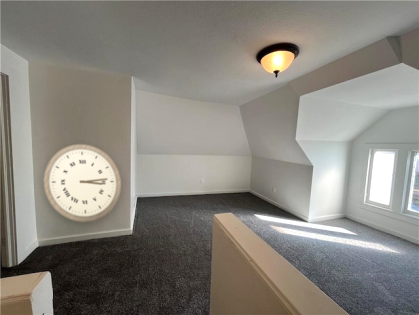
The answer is 3:14
